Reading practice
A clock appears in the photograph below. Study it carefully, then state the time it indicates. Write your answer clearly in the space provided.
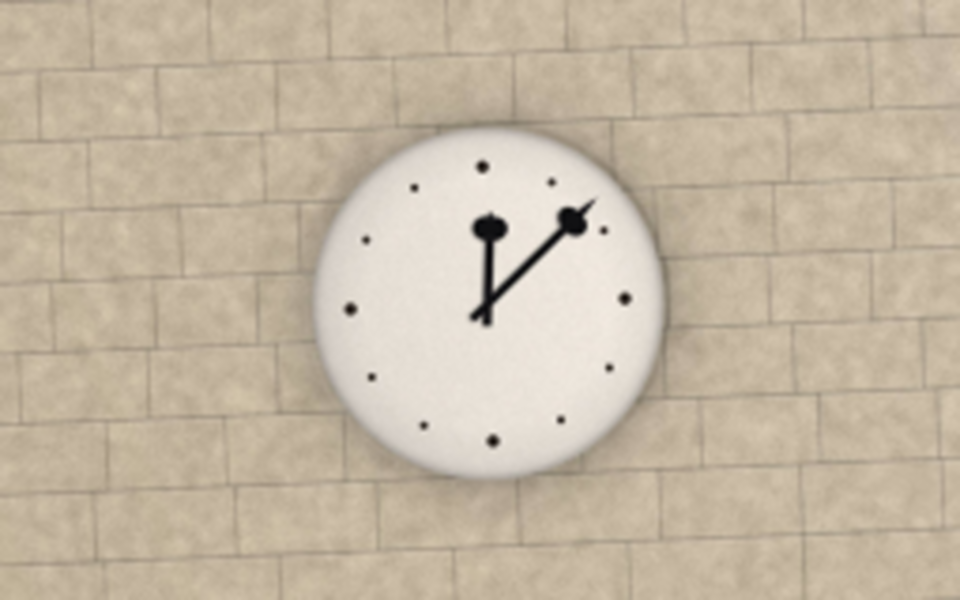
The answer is 12:08
